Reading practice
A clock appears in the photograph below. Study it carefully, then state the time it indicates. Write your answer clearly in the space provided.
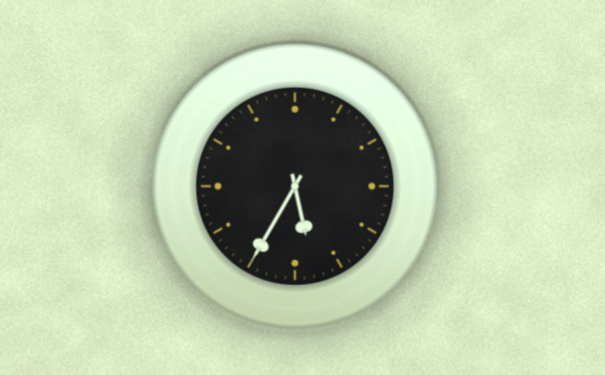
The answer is 5:35
